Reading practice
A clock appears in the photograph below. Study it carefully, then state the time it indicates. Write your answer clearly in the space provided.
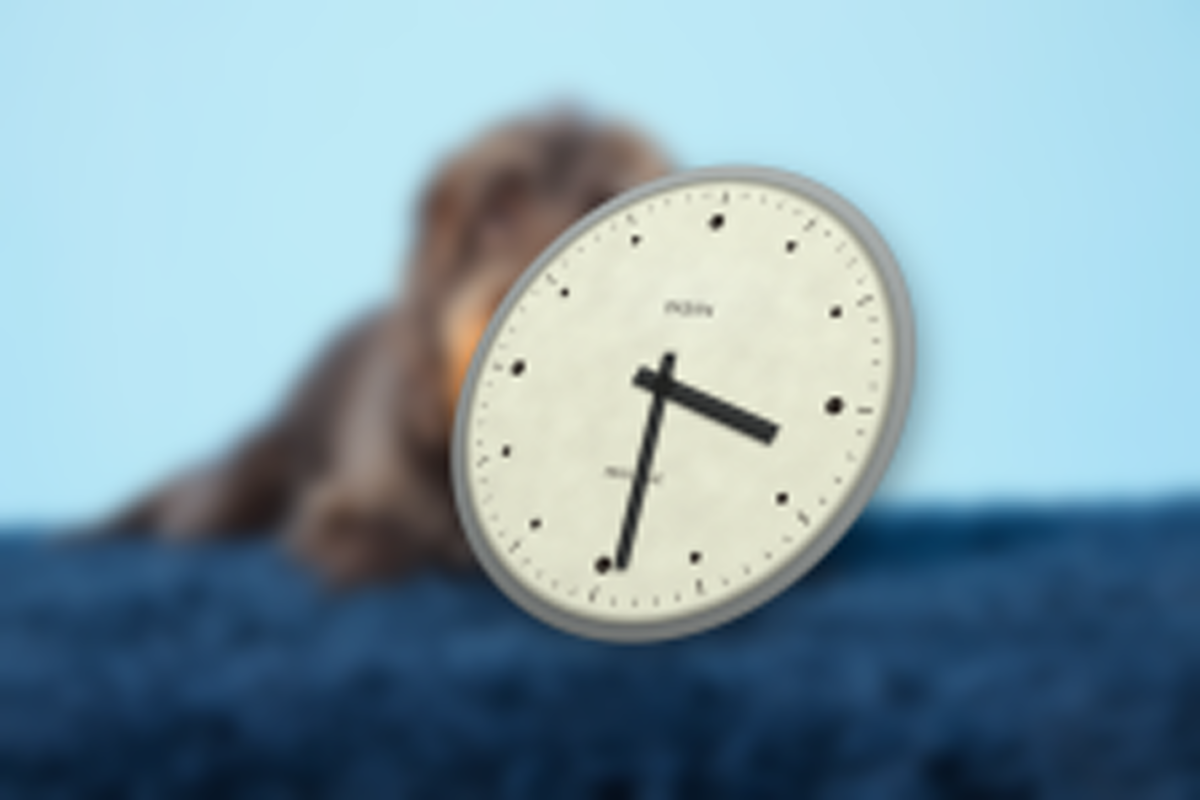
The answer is 3:29
